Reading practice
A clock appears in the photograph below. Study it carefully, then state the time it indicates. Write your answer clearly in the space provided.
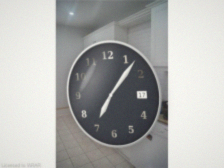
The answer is 7:07
